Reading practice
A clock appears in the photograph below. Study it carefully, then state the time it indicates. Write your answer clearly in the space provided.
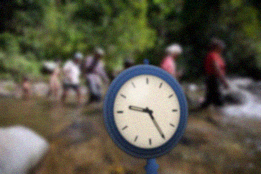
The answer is 9:25
